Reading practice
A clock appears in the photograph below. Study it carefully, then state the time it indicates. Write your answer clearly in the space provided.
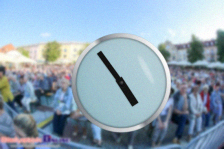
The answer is 4:54
